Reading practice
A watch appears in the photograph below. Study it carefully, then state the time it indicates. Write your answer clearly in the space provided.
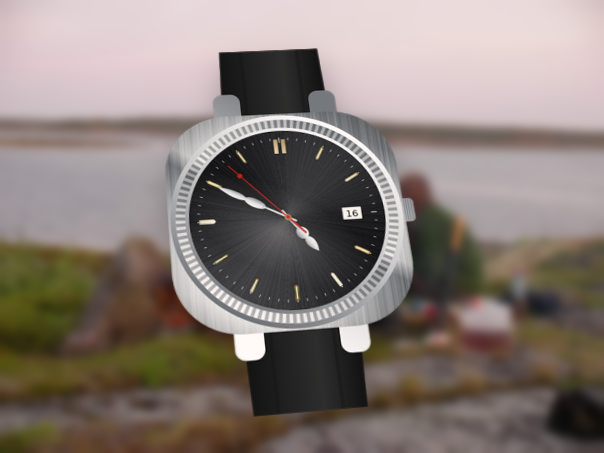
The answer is 4:49:53
